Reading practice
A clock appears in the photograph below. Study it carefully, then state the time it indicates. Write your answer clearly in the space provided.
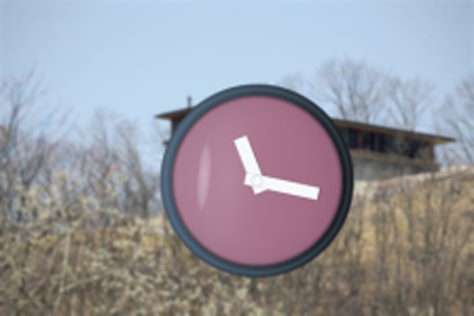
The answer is 11:17
